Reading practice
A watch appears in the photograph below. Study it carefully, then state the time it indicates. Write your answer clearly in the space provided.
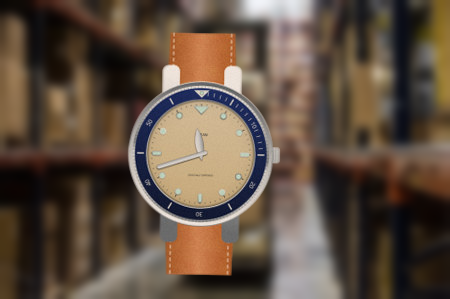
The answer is 11:42
